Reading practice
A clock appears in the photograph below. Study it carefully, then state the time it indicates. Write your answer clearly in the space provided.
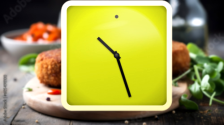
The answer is 10:27
